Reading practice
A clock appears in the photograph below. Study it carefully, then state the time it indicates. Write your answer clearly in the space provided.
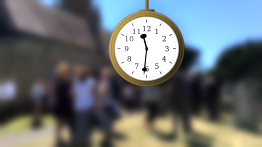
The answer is 11:31
